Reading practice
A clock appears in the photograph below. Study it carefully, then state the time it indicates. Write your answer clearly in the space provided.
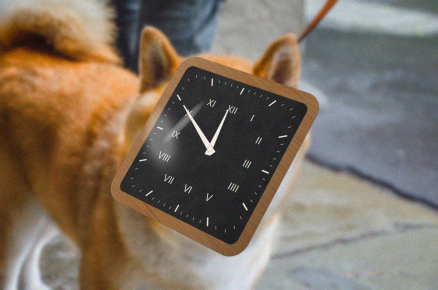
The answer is 11:50
